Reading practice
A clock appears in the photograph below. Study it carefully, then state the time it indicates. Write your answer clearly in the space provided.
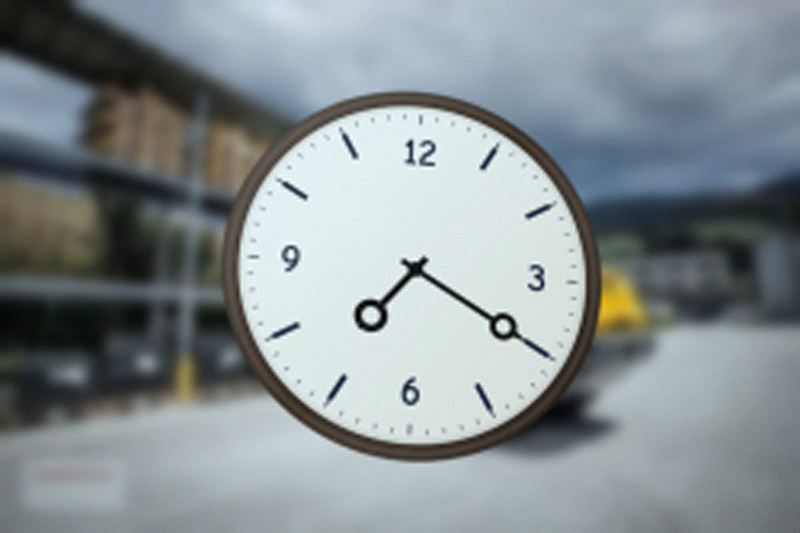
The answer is 7:20
